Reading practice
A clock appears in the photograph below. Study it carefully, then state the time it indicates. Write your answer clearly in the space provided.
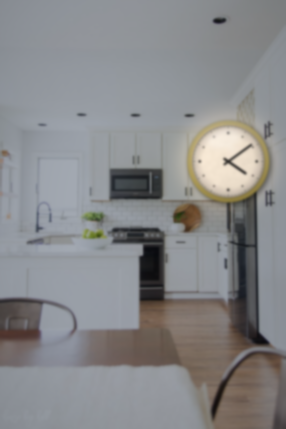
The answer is 4:09
